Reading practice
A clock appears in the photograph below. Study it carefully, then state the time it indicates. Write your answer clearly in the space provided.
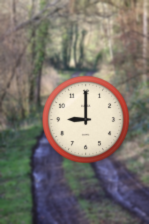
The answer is 9:00
